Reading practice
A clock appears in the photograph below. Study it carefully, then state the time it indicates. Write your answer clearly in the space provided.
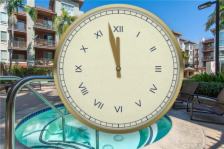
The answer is 11:58
